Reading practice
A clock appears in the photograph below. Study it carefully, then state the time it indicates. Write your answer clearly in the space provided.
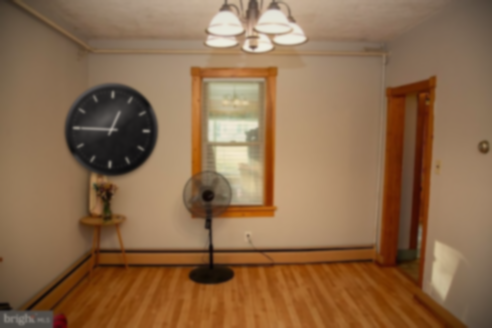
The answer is 12:45
